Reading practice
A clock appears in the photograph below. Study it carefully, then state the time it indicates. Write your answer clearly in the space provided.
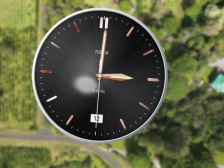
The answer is 3:00:30
